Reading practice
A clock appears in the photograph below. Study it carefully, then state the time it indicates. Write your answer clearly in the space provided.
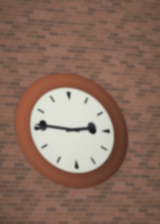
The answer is 2:46
